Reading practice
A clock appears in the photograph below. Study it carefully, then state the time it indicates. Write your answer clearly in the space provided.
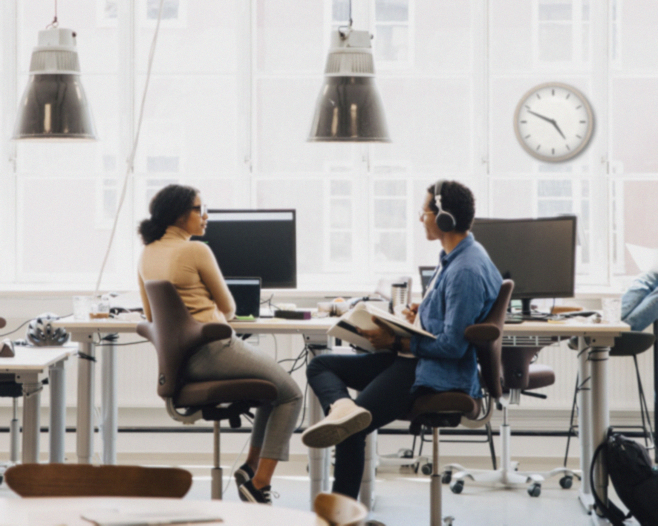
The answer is 4:49
